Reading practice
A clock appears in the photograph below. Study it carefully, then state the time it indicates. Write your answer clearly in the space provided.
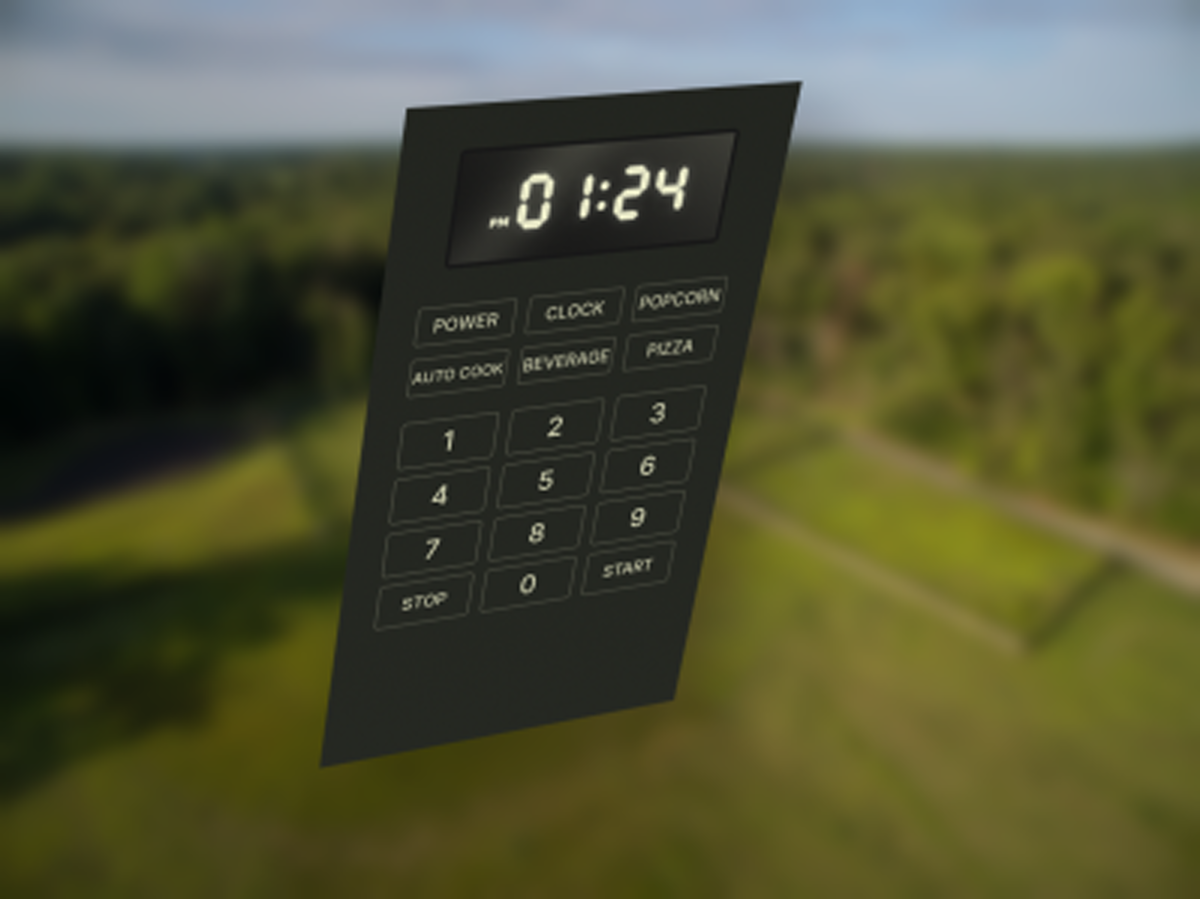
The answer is 1:24
